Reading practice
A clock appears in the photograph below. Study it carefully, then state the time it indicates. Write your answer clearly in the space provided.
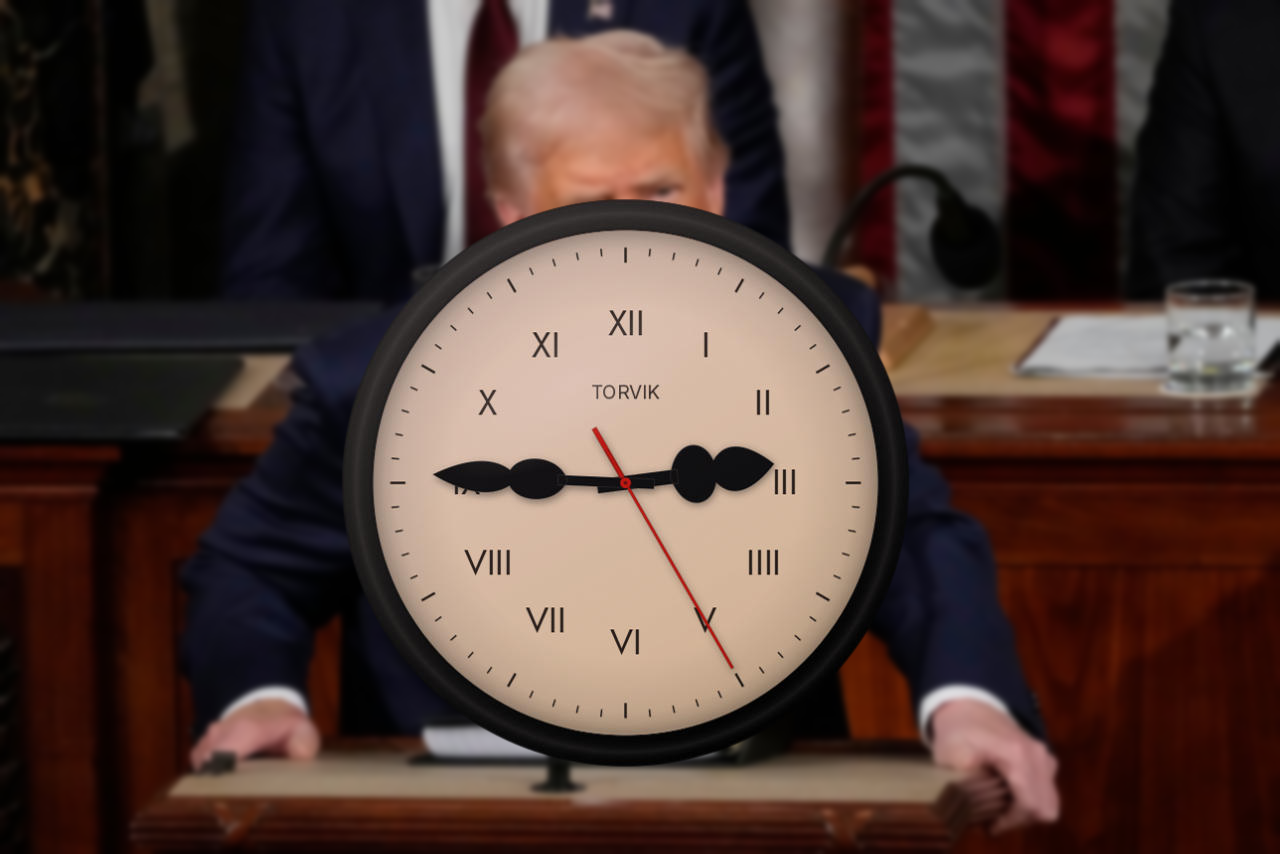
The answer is 2:45:25
